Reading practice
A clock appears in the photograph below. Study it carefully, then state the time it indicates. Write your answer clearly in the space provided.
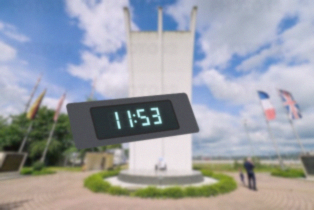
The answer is 11:53
